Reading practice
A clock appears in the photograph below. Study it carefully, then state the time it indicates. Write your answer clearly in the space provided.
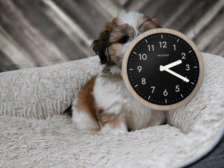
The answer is 2:20
